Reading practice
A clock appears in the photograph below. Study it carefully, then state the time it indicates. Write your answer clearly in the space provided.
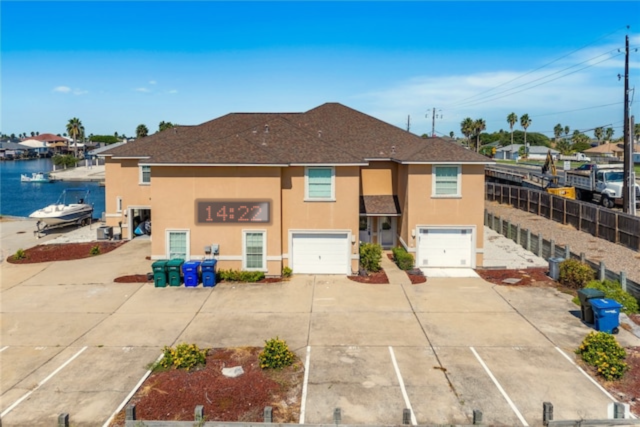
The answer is 14:22
